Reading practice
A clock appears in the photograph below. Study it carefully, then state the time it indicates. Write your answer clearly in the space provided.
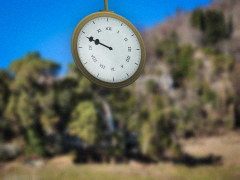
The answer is 9:49
